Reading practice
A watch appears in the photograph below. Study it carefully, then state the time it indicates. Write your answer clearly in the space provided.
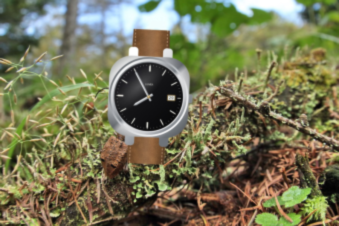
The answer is 7:55
